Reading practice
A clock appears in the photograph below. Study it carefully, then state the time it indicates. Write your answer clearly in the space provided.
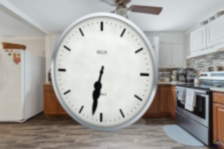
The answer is 6:32
